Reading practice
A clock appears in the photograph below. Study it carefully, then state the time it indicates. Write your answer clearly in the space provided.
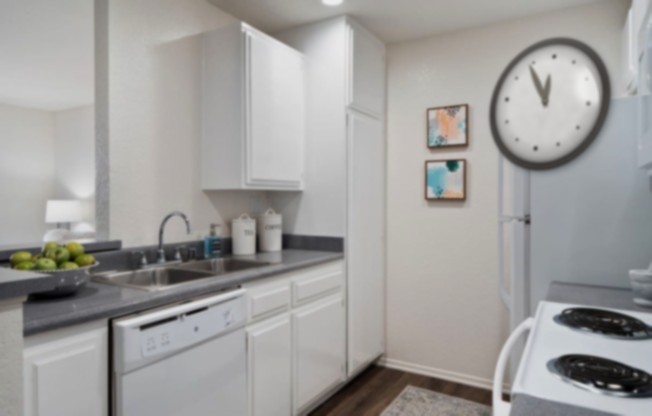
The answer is 11:54
